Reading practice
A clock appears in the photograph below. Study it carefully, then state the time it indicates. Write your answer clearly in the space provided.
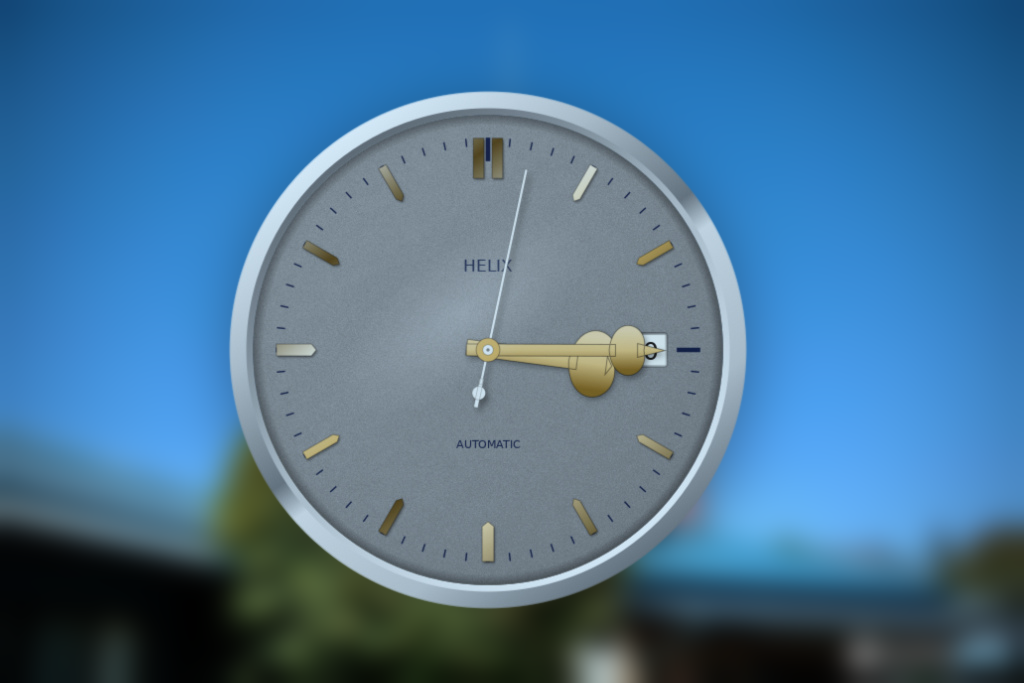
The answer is 3:15:02
